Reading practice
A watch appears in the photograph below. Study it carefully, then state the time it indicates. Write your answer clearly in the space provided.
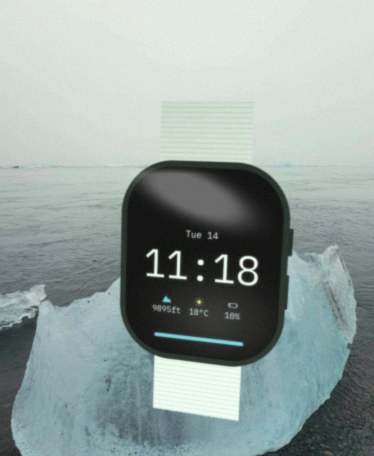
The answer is 11:18
